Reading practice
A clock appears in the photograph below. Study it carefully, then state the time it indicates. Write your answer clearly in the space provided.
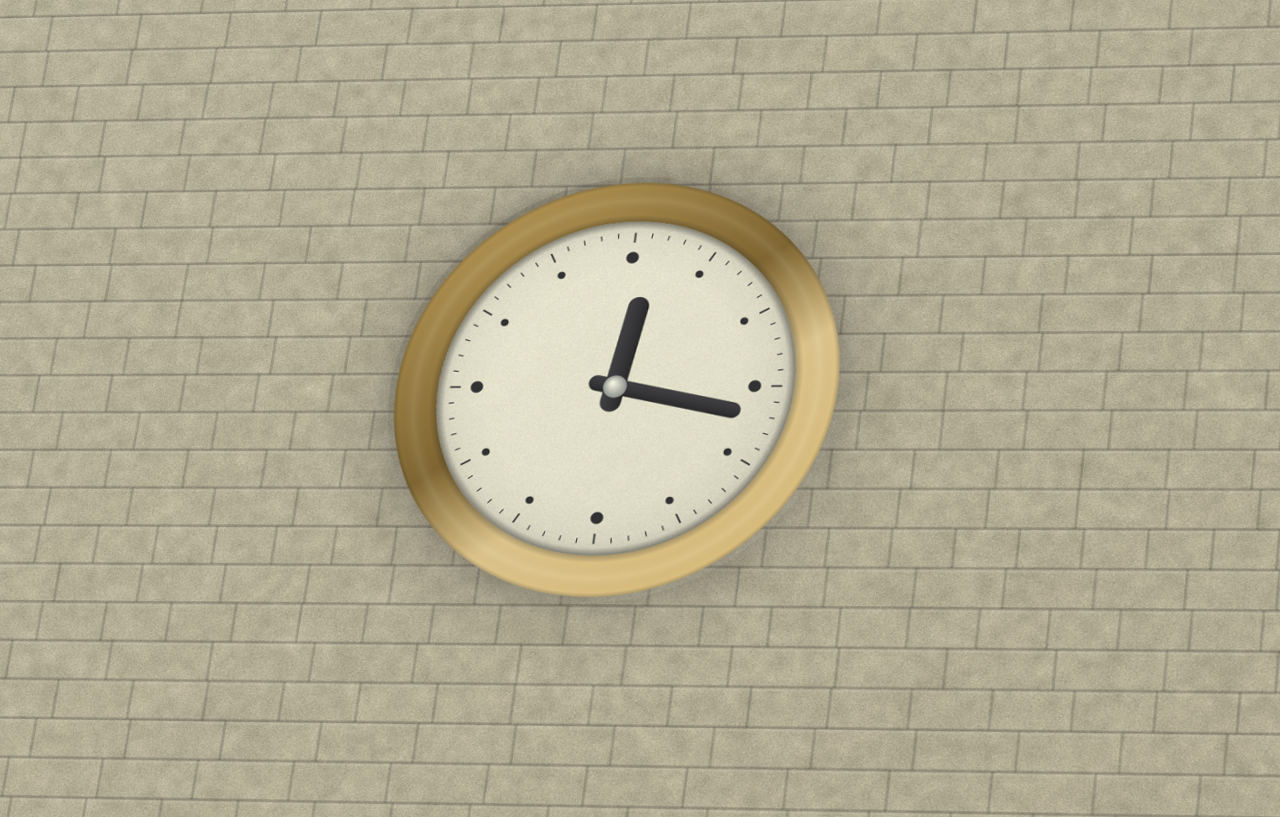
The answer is 12:17
